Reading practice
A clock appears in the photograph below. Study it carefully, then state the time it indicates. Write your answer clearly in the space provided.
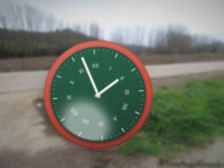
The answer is 1:57
